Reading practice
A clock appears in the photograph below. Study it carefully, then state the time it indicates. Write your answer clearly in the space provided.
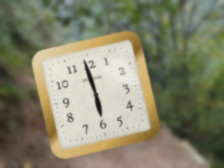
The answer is 5:59
